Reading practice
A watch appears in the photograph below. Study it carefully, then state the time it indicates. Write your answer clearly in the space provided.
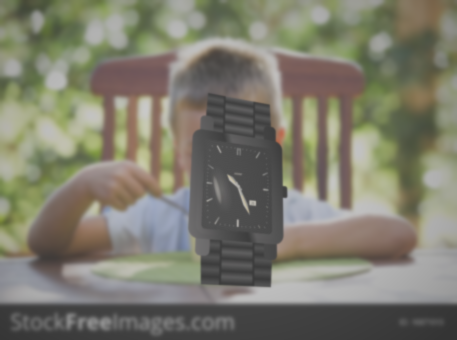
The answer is 10:26
